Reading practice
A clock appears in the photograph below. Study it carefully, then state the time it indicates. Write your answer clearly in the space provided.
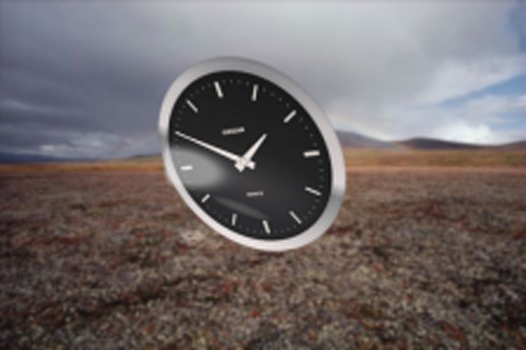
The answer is 1:50
